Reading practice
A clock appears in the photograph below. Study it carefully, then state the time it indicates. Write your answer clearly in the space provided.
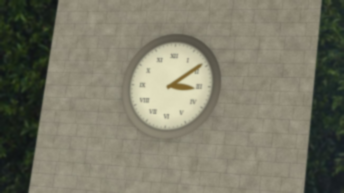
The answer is 3:09
